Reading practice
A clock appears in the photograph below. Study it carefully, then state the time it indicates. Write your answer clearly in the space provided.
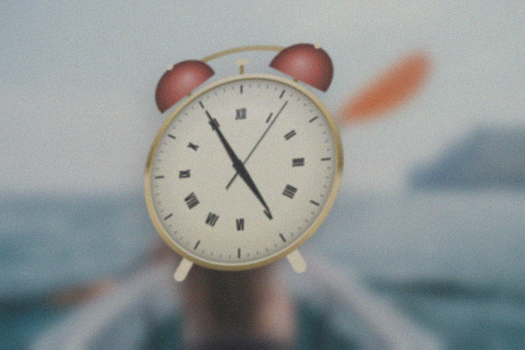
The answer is 4:55:06
